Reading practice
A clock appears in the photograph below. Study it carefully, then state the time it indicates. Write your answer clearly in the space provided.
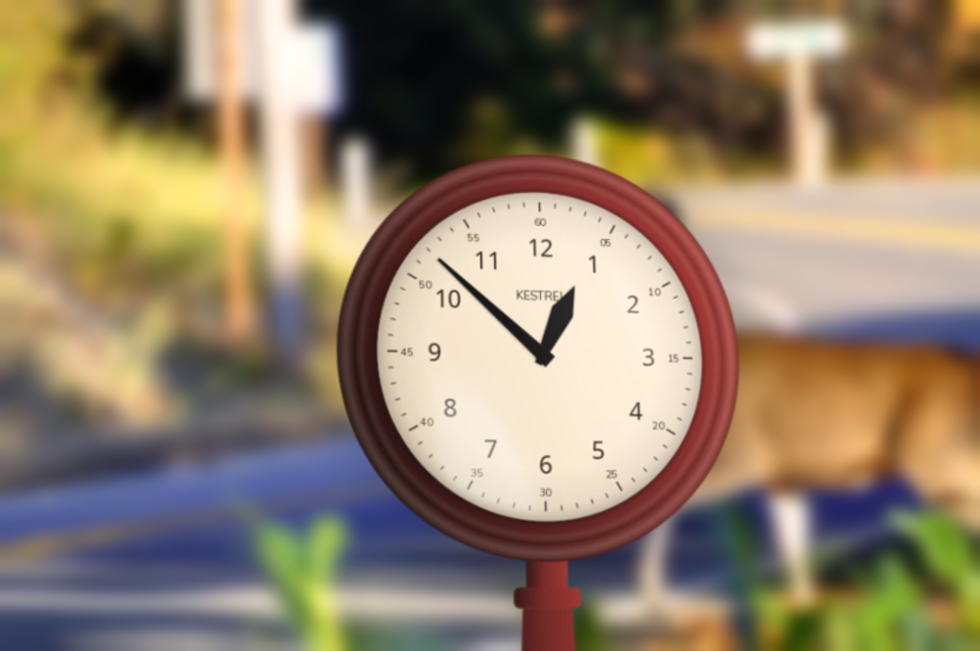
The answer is 12:52
